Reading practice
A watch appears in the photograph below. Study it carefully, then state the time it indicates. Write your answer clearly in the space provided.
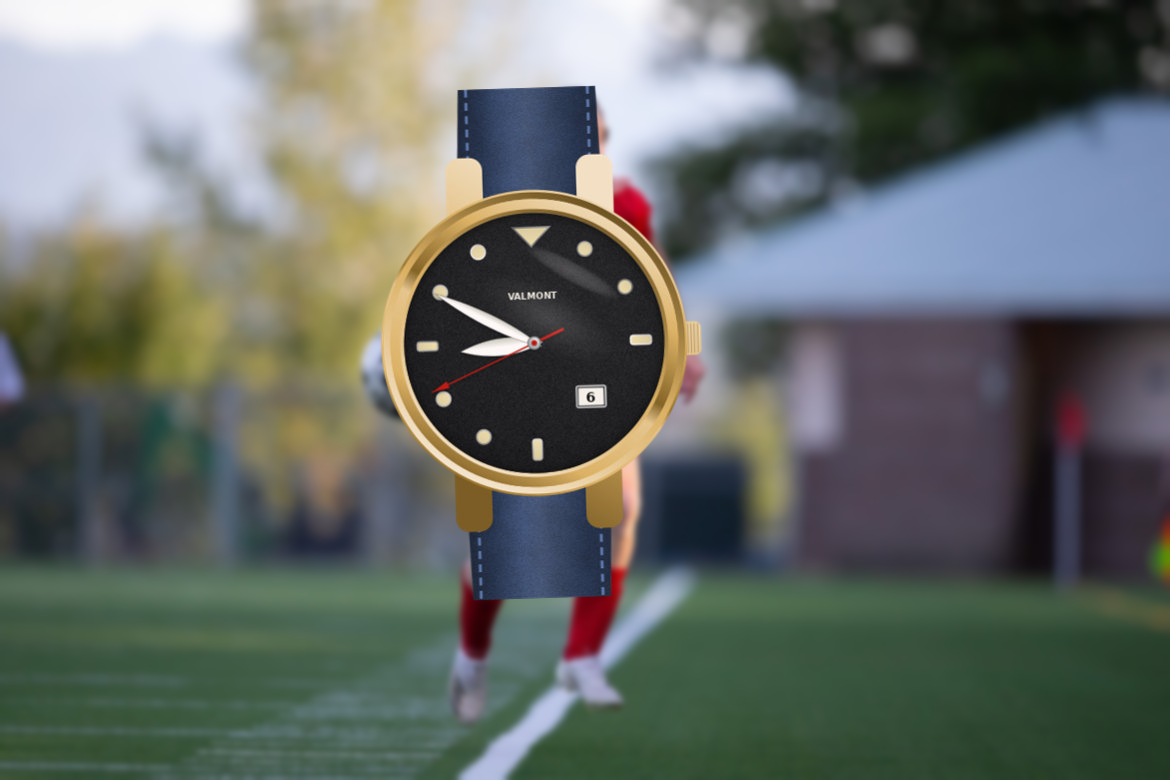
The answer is 8:49:41
